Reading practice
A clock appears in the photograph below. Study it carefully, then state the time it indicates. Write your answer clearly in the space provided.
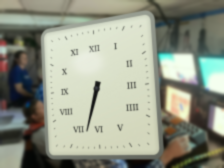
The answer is 6:33
